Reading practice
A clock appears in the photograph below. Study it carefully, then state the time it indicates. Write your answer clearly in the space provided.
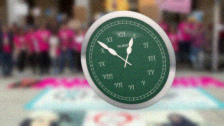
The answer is 12:52
